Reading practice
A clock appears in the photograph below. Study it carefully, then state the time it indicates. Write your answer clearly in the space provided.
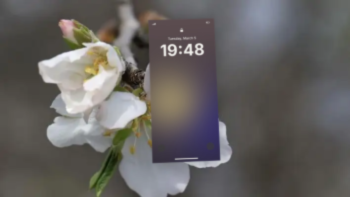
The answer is 19:48
